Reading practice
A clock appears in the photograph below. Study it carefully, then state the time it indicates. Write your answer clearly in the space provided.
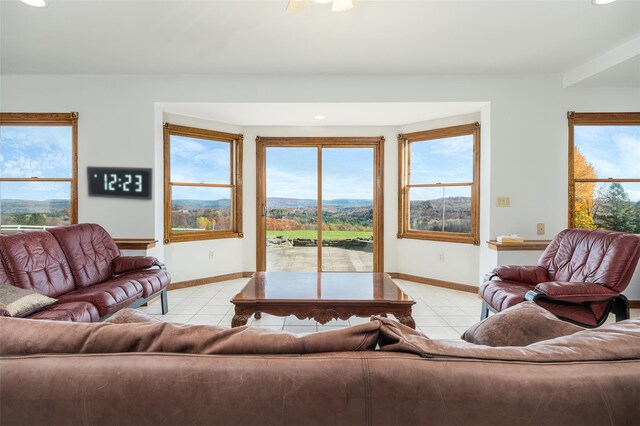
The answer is 12:23
